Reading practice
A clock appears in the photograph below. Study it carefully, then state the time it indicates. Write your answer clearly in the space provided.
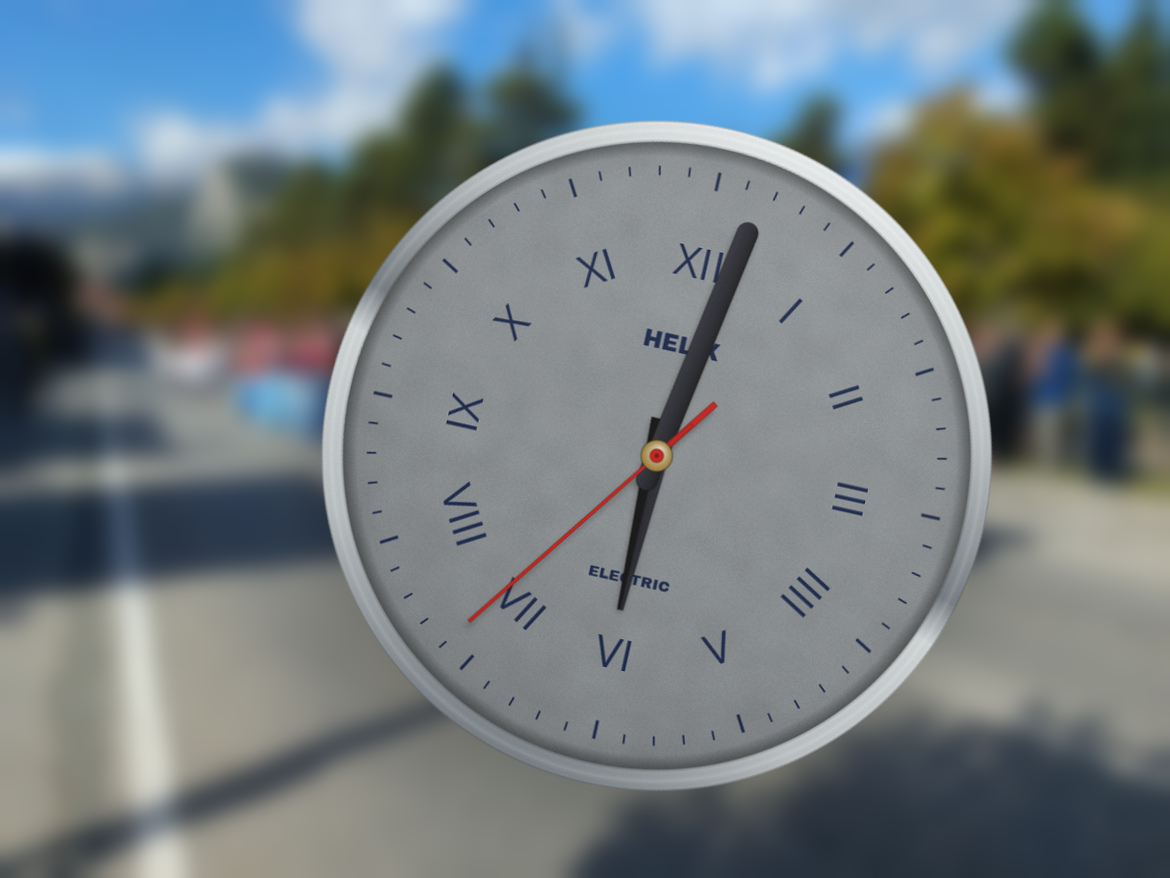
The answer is 6:01:36
